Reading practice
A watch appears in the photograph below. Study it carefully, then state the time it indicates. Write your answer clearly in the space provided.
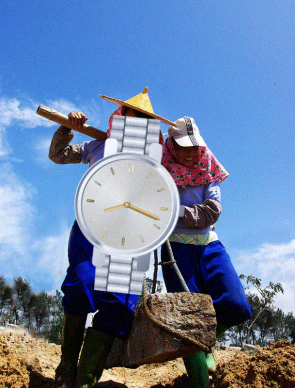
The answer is 8:18
